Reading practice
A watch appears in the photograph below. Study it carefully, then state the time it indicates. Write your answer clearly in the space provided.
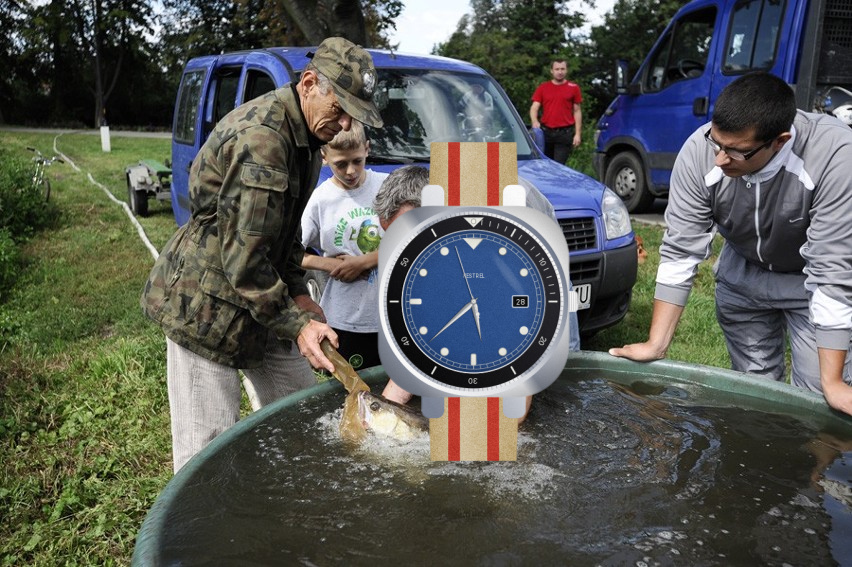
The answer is 5:37:57
